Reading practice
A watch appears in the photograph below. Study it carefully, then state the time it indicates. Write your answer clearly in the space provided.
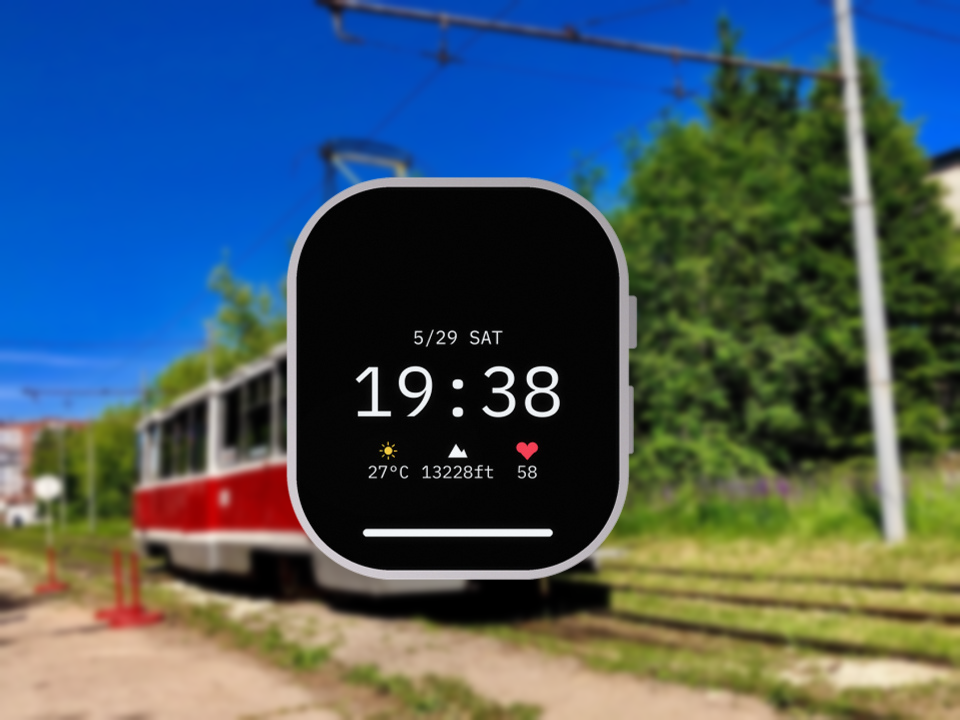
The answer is 19:38
